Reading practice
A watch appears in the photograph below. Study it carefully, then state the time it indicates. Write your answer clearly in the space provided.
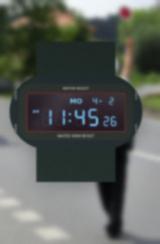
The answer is 11:45
